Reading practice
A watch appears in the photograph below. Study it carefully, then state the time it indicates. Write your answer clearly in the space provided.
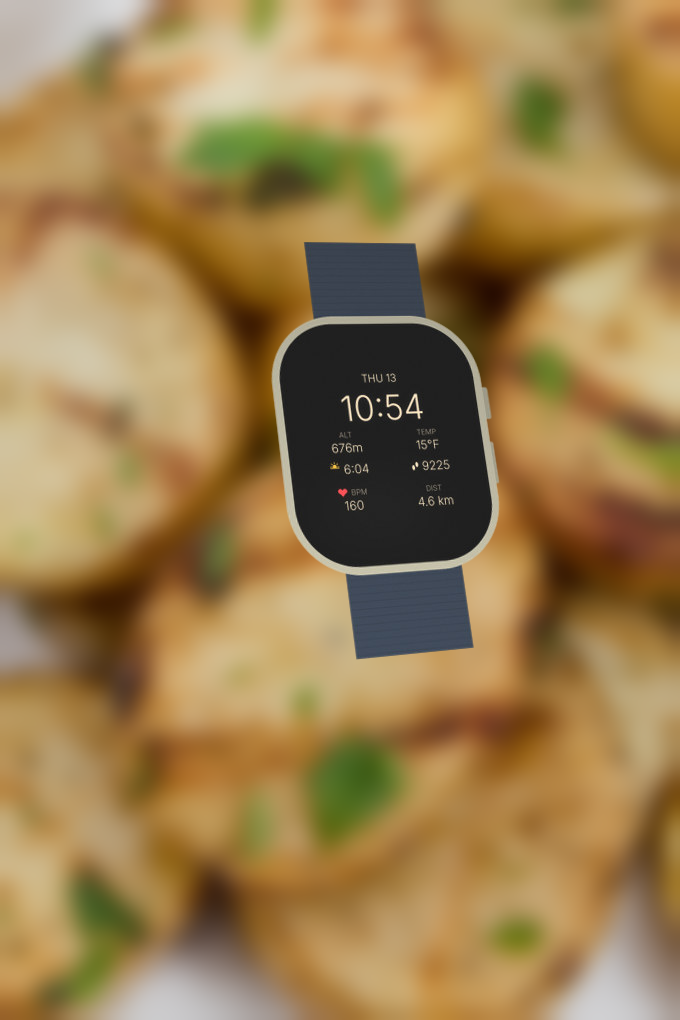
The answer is 10:54
